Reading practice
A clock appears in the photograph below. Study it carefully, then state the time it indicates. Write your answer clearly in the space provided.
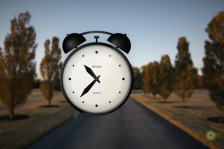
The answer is 10:37
